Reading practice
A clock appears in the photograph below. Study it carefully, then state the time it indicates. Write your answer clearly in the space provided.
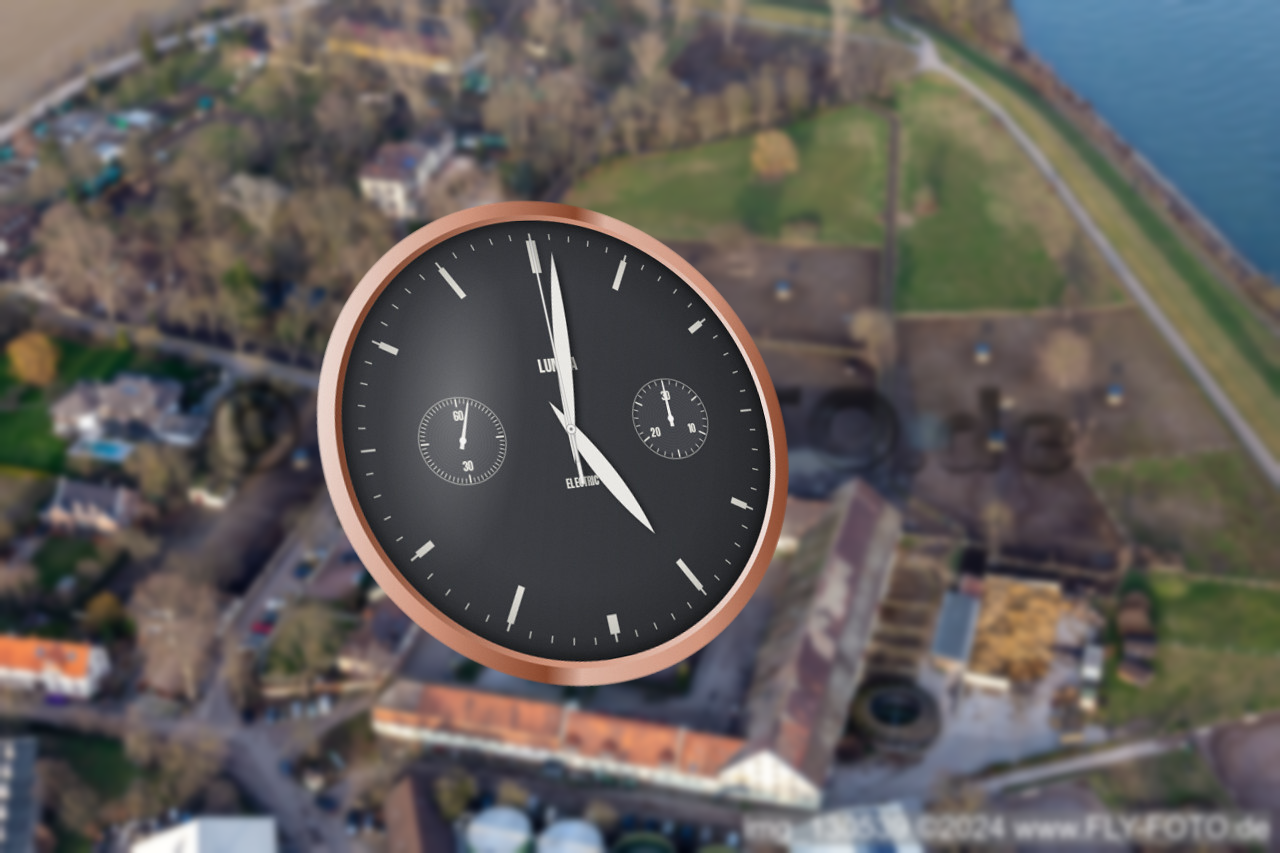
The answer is 5:01:03
